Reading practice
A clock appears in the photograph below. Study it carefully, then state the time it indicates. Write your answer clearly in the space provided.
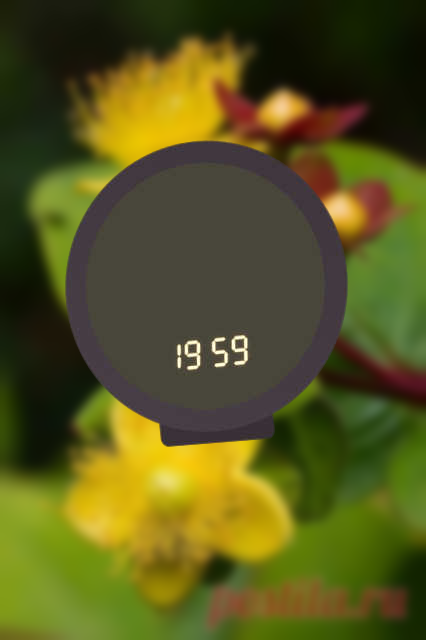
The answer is 19:59
